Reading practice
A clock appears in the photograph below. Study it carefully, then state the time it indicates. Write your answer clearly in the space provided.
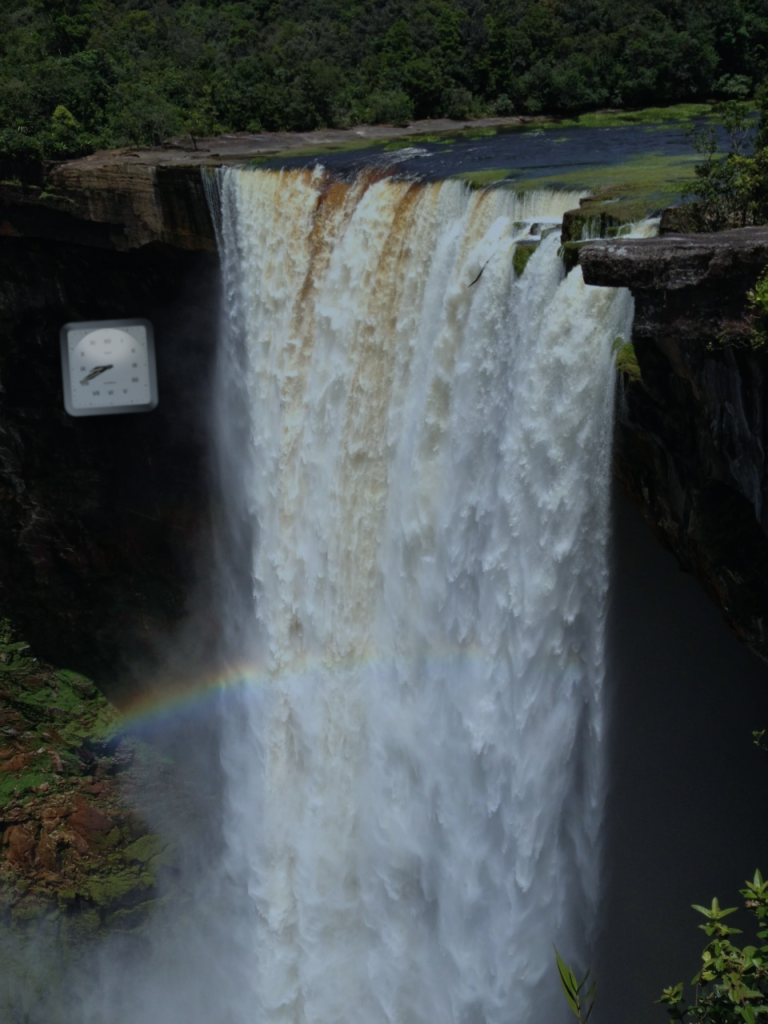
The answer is 8:41
